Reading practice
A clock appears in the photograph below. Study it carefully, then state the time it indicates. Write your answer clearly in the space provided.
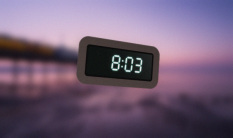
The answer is 8:03
